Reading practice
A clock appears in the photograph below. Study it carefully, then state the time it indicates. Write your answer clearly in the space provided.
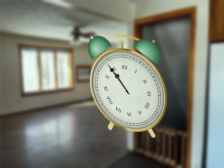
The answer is 10:54
